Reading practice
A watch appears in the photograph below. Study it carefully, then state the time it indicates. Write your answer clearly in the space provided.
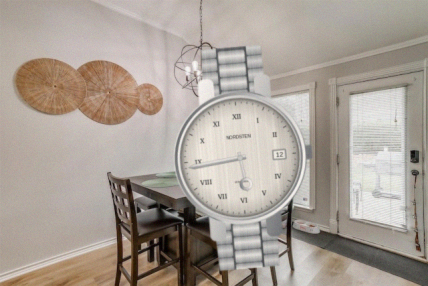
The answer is 5:44
